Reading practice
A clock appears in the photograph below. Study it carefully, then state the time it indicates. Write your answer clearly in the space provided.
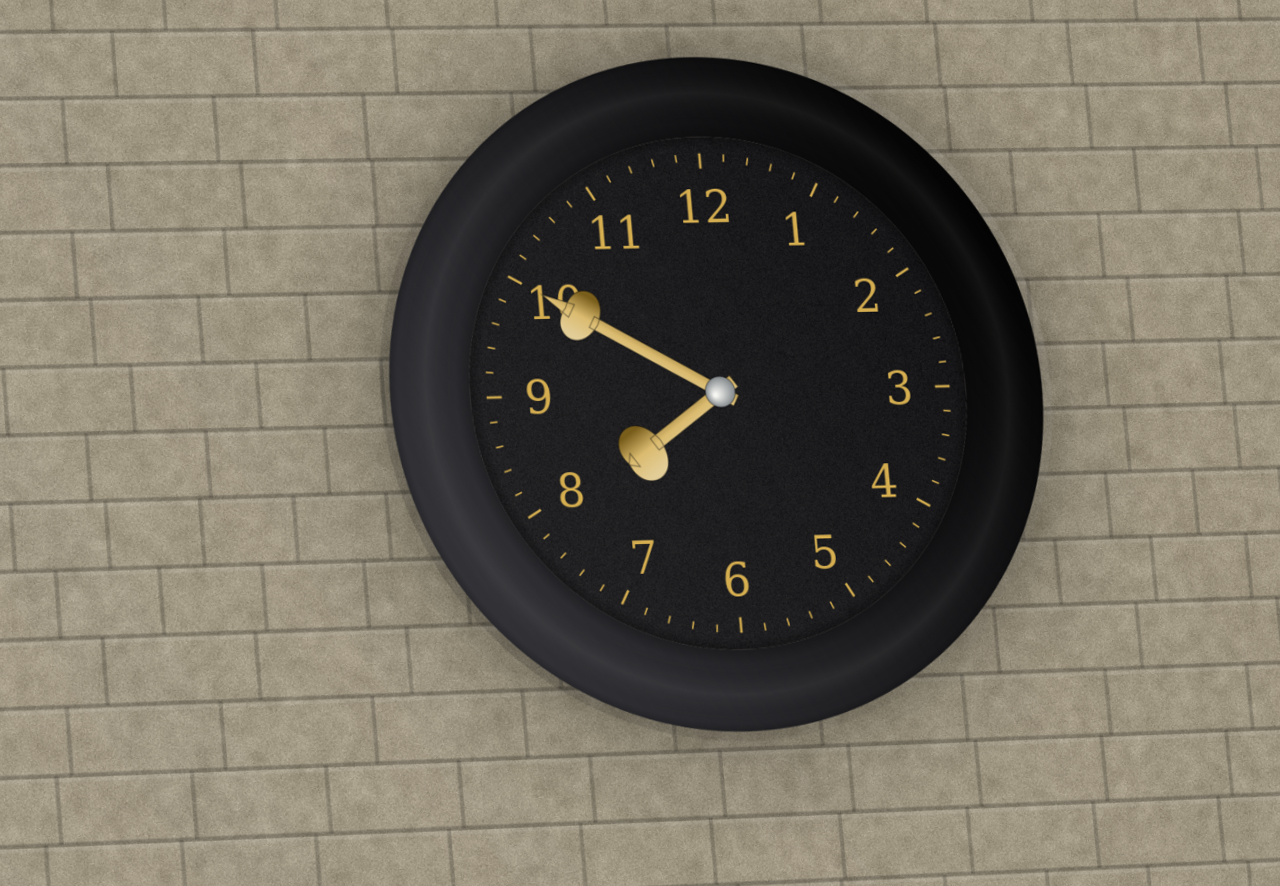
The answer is 7:50
